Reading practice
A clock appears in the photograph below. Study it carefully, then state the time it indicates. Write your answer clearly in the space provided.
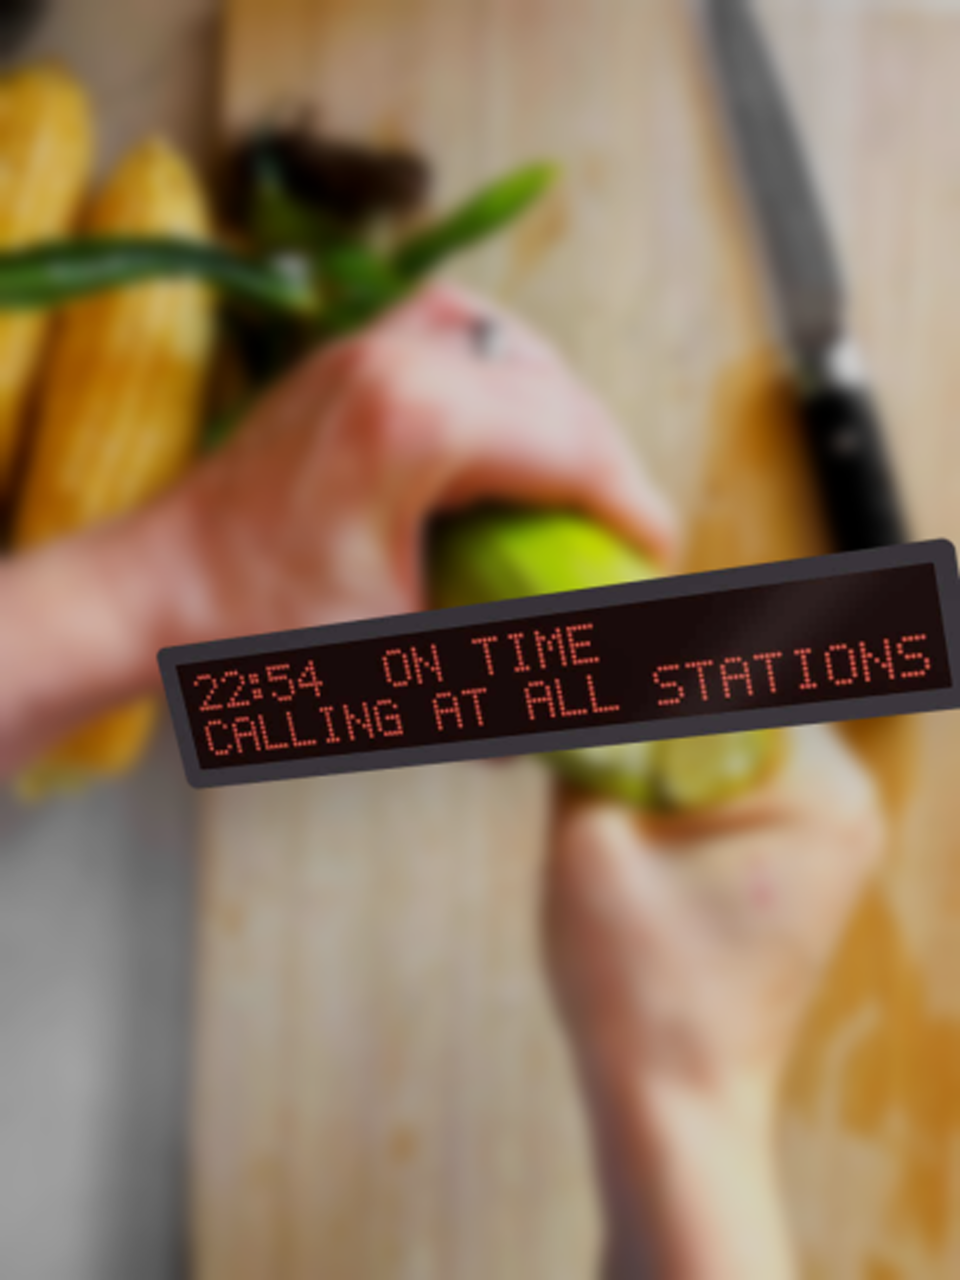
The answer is 22:54
